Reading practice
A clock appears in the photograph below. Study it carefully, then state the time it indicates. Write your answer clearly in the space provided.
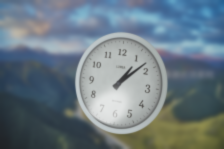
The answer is 1:08
